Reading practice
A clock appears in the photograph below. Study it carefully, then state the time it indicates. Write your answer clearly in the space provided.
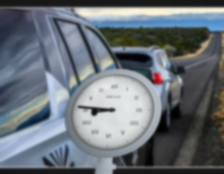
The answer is 8:46
